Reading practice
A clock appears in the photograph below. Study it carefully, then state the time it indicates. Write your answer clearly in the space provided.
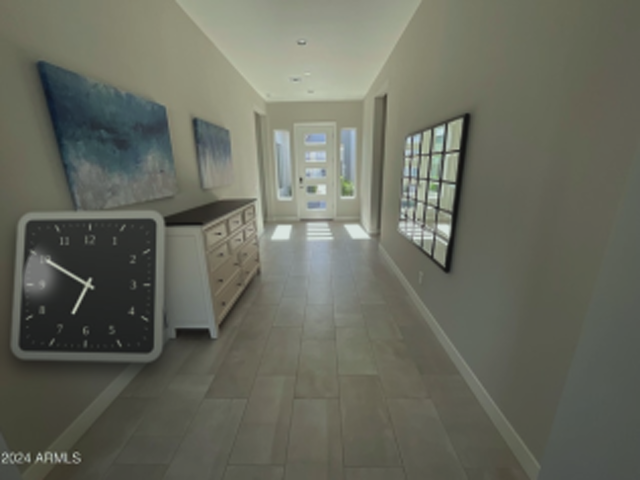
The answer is 6:50
